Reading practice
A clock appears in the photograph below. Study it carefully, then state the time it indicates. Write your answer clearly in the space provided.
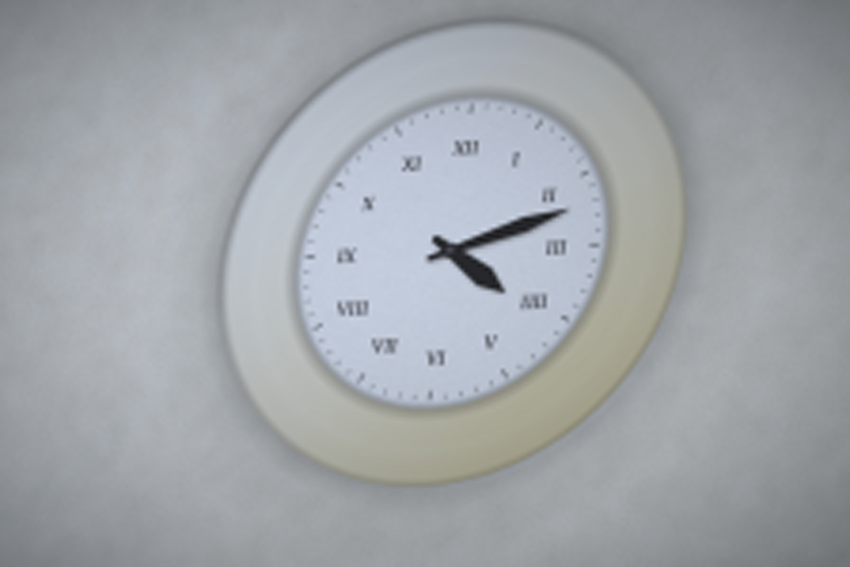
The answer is 4:12
